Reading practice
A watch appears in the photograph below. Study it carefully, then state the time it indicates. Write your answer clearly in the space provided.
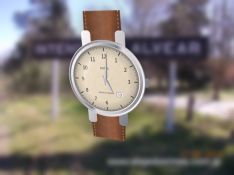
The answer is 5:01
